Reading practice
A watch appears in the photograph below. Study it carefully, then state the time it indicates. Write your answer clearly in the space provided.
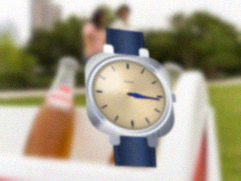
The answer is 3:16
